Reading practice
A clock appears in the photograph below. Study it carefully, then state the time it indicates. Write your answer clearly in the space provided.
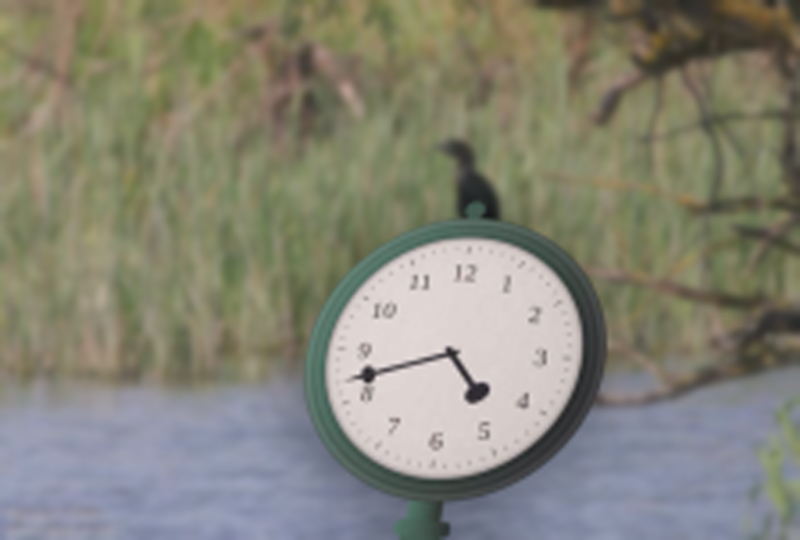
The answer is 4:42
